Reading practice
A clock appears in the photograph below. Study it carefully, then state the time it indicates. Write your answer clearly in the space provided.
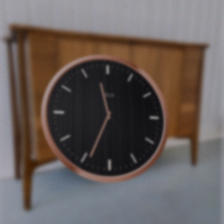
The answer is 11:34
